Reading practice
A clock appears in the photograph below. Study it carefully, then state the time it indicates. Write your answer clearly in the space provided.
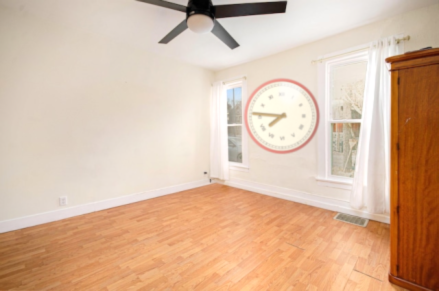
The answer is 7:46
